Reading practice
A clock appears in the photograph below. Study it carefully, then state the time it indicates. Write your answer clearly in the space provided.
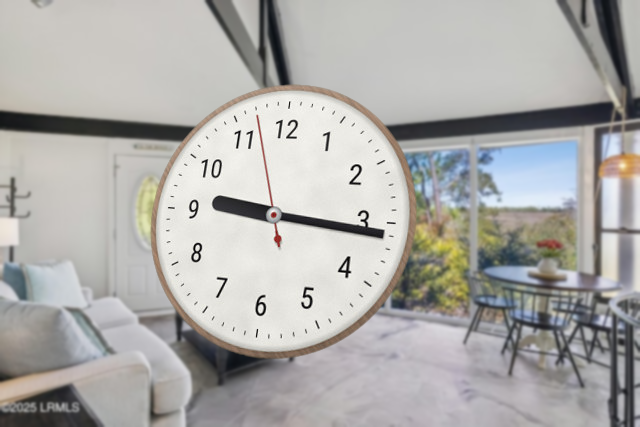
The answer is 9:15:57
